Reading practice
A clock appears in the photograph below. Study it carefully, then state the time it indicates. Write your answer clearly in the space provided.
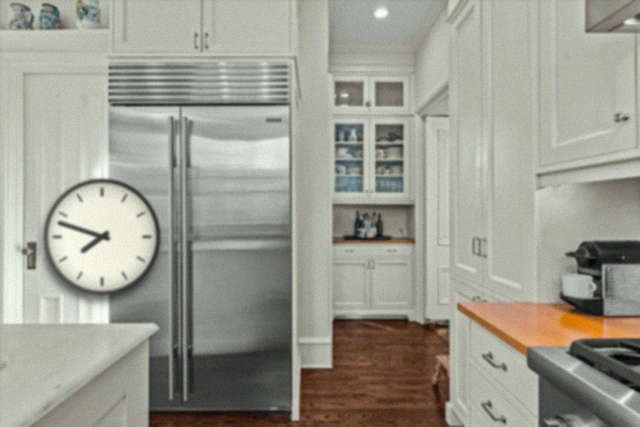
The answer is 7:48
